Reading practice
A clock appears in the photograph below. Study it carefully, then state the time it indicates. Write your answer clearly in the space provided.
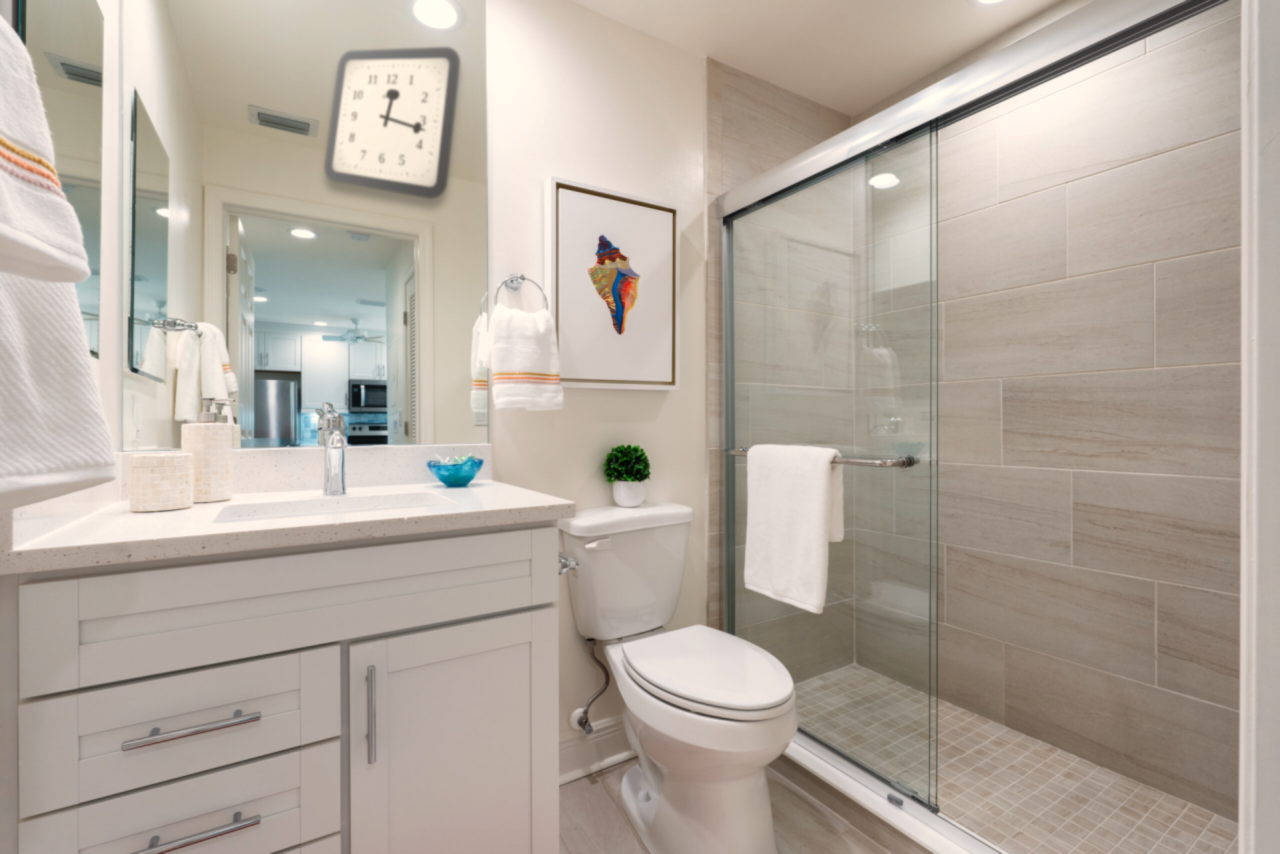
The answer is 12:17
